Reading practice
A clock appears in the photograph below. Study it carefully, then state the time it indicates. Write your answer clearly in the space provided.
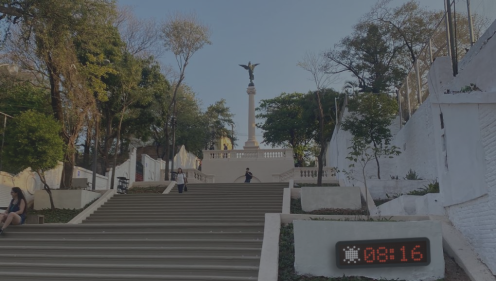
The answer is 8:16
